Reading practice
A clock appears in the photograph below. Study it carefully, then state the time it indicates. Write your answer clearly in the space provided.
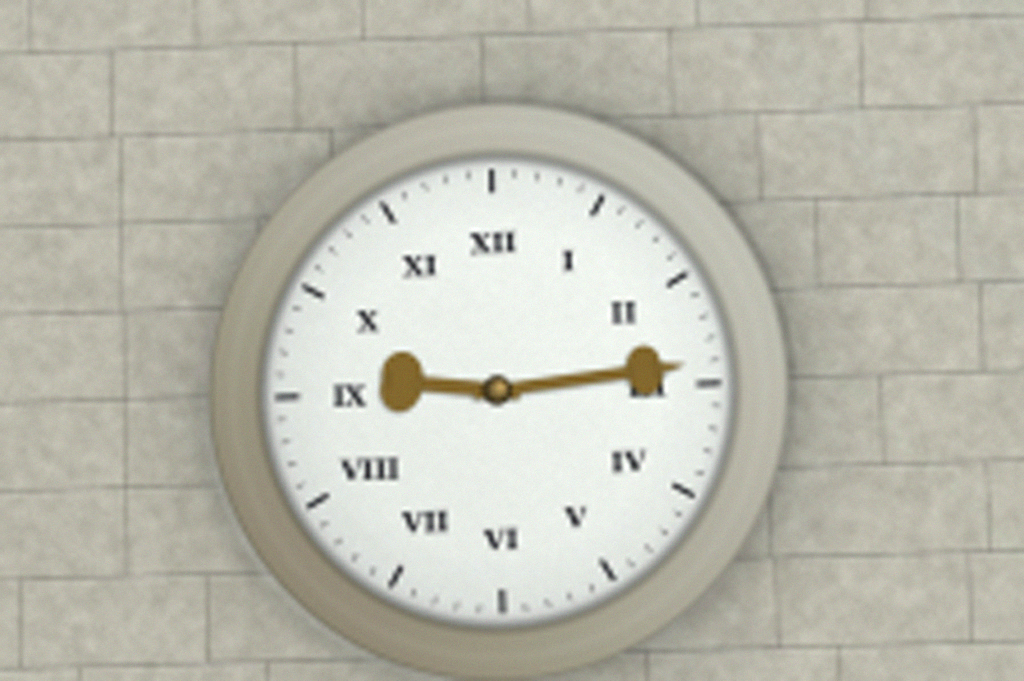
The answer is 9:14
